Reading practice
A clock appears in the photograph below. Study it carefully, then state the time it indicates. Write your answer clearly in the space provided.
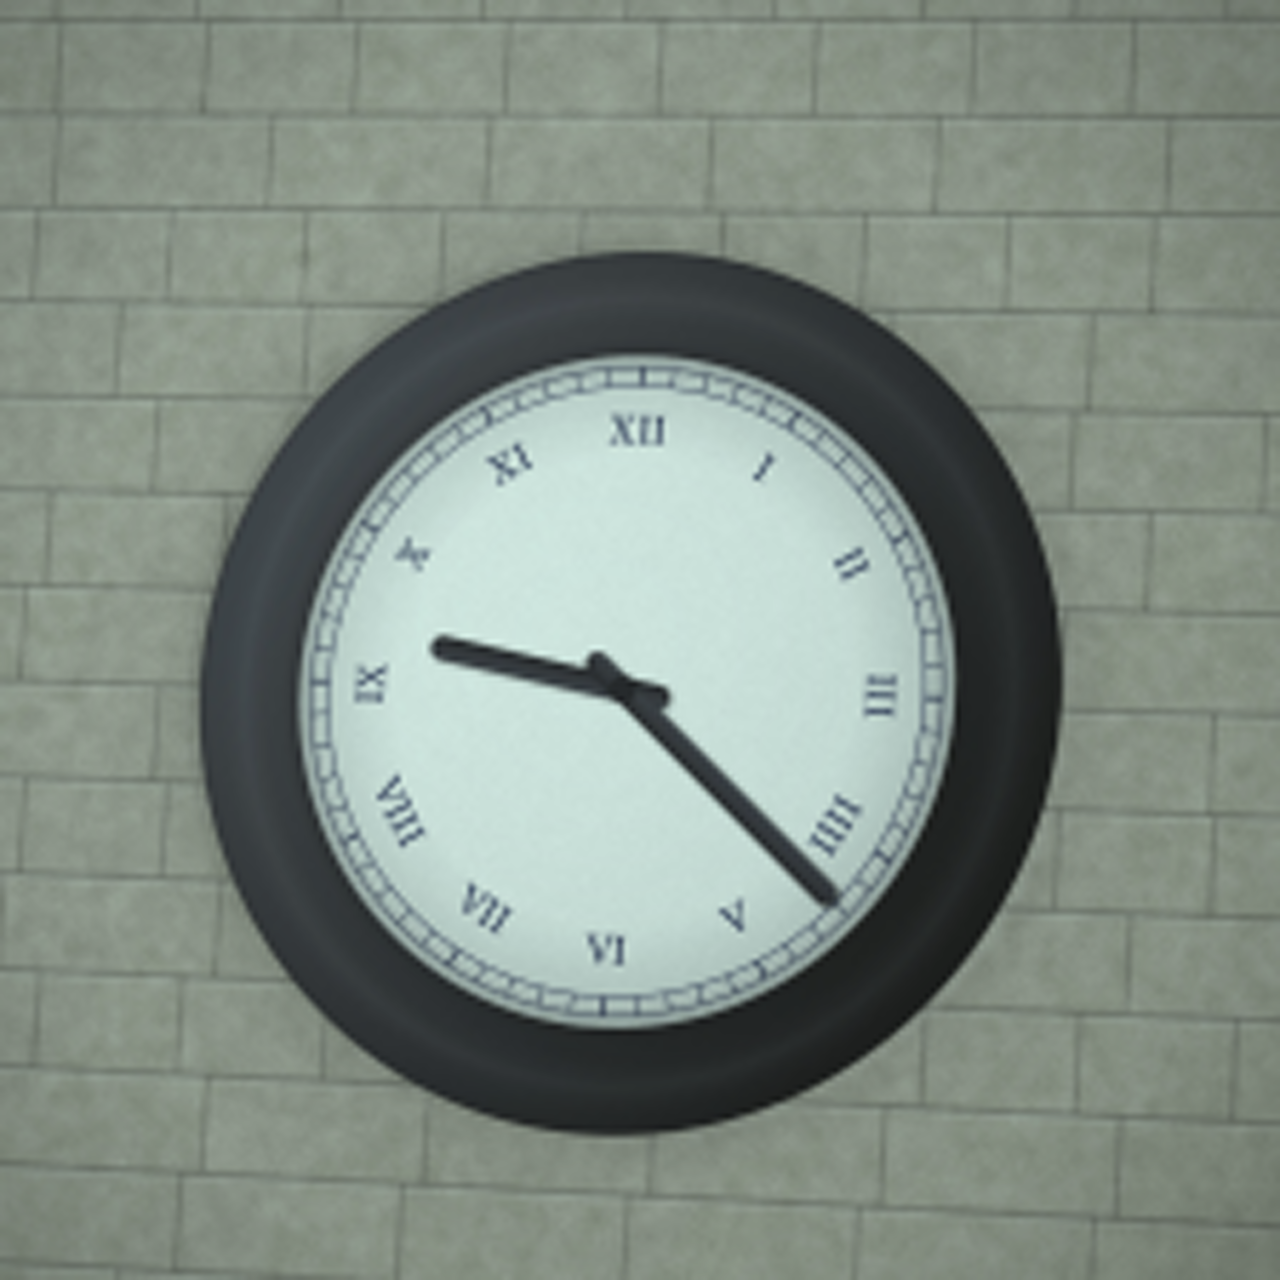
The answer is 9:22
